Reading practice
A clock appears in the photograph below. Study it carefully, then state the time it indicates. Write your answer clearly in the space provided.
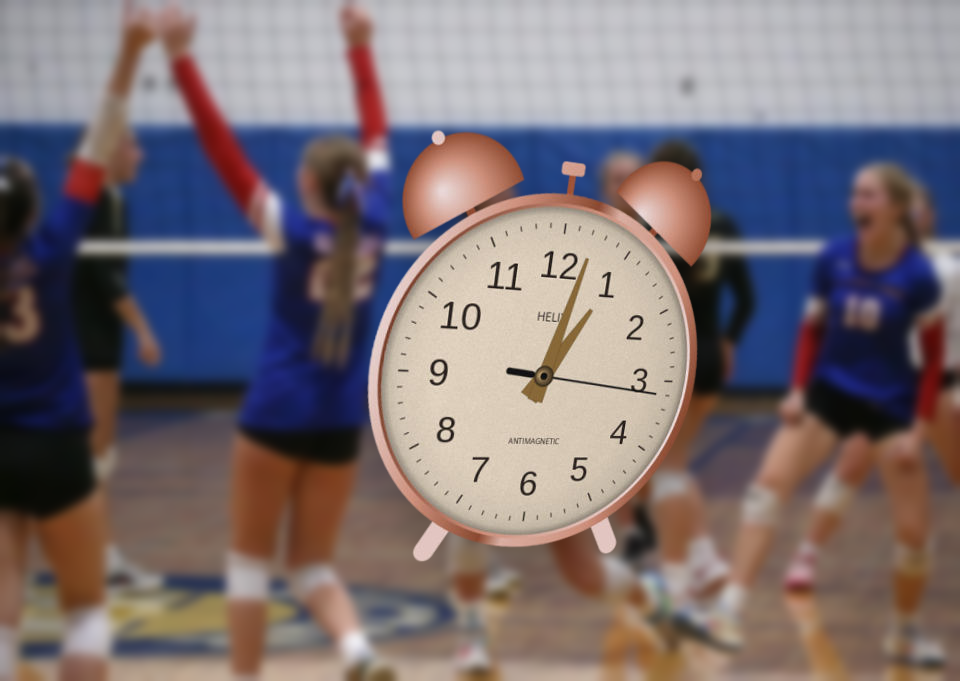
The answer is 1:02:16
